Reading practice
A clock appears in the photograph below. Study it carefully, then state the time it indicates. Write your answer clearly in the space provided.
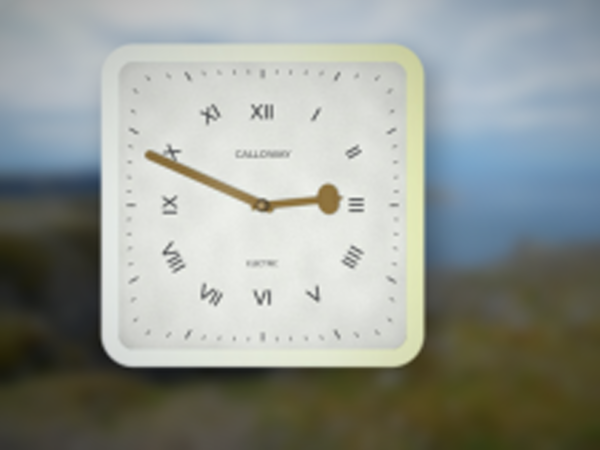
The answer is 2:49
